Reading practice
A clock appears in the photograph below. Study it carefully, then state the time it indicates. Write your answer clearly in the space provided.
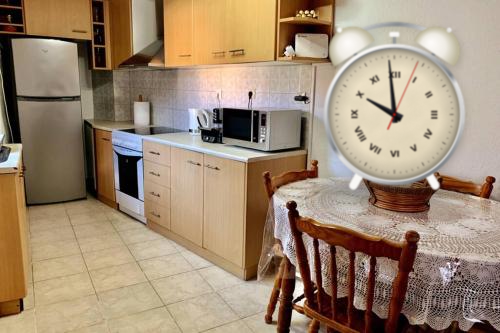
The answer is 9:59:04
